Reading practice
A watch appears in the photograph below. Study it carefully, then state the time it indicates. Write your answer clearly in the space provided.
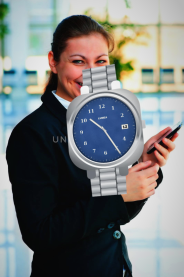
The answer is 10:25
